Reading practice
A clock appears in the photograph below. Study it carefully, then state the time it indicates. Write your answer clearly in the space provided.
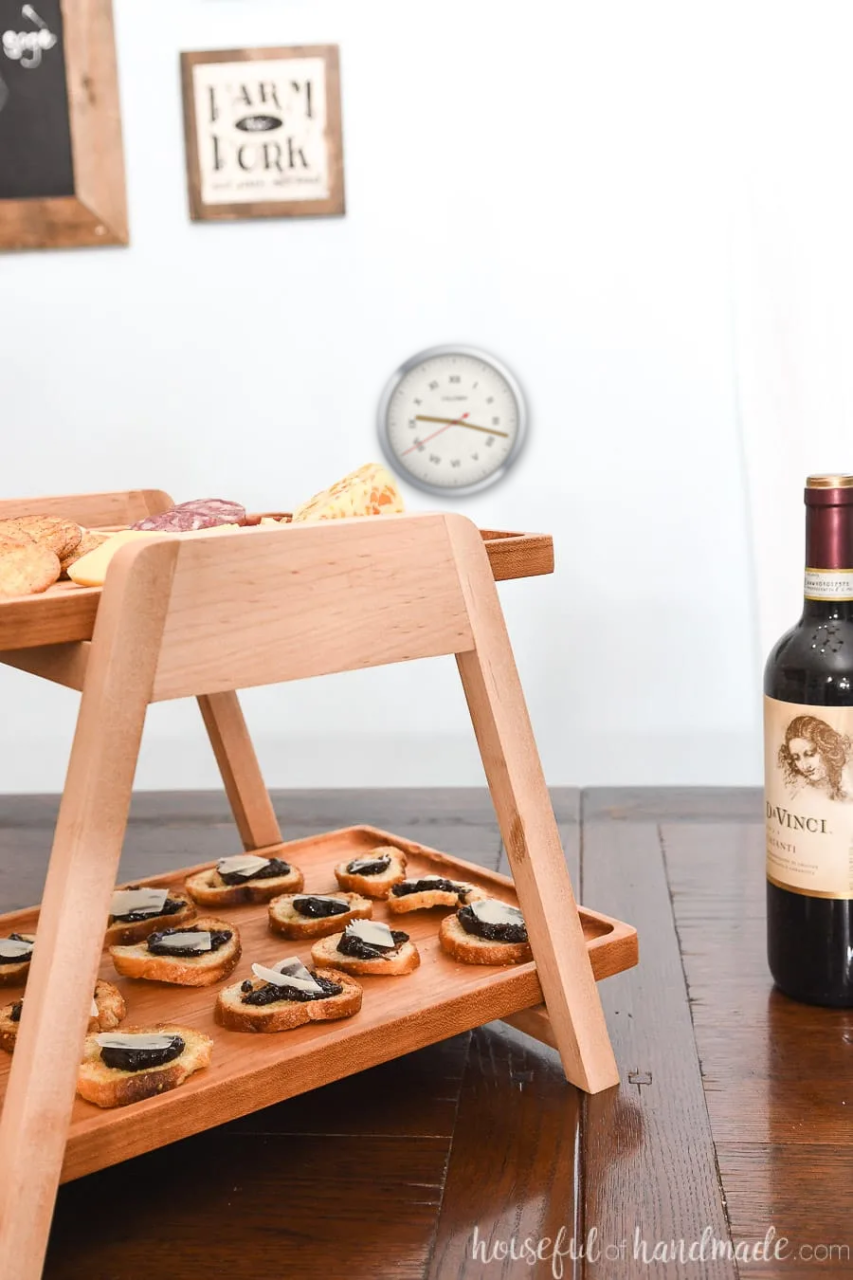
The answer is 9:17:40
